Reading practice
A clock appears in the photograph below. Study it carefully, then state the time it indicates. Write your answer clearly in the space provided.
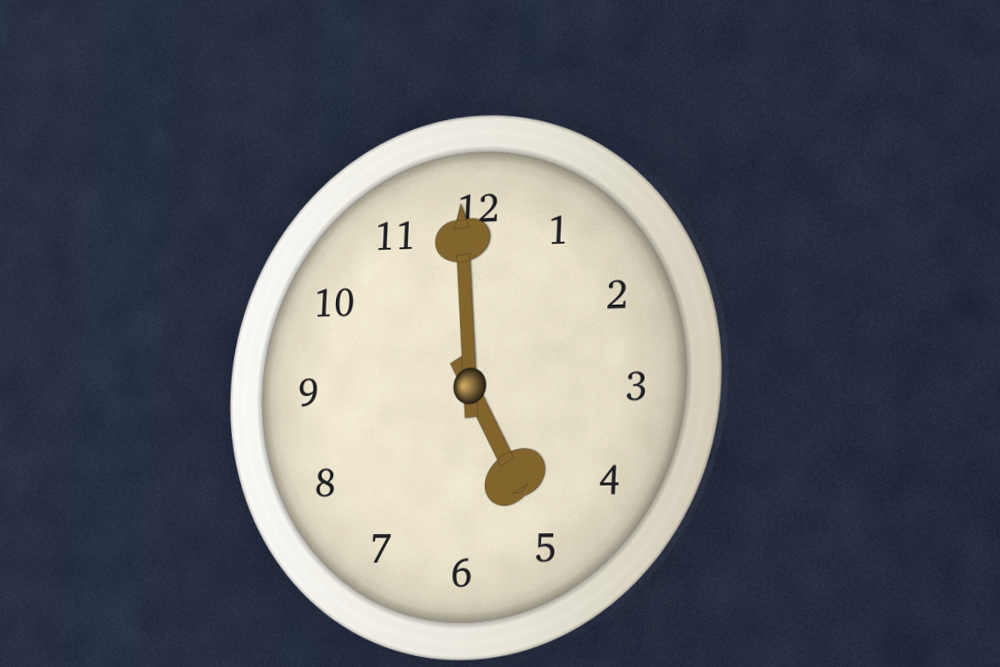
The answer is 4:59
